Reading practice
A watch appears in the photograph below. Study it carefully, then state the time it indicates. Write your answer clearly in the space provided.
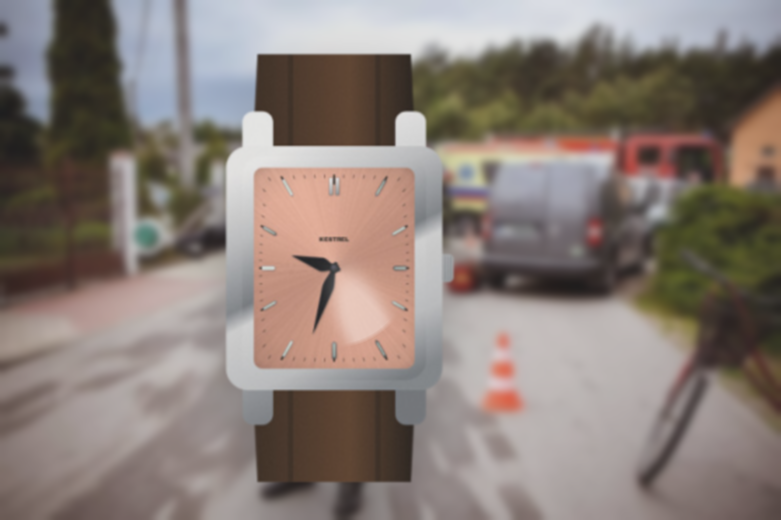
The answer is 9:33
